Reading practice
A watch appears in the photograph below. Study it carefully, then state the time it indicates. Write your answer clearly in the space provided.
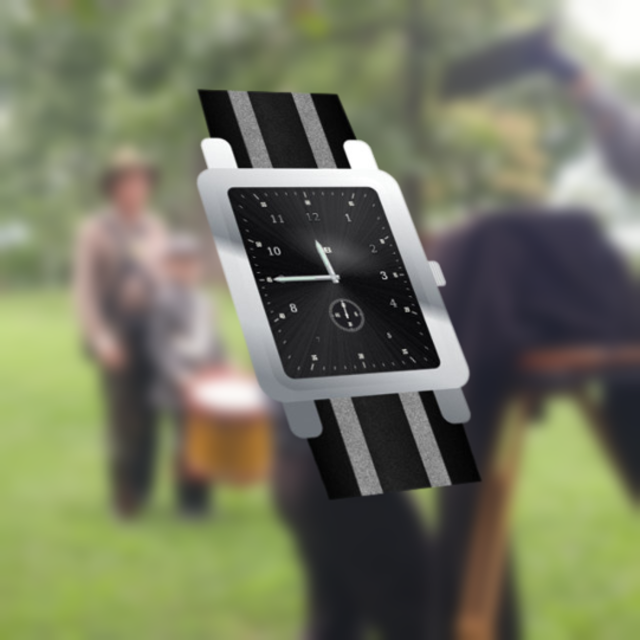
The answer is 11:45
